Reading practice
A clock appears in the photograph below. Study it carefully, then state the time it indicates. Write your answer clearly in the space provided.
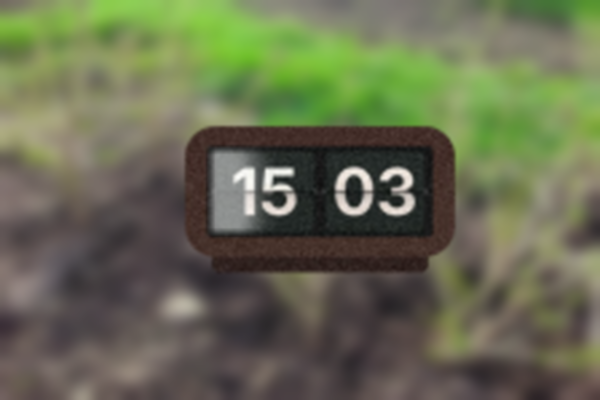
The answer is 15:03
